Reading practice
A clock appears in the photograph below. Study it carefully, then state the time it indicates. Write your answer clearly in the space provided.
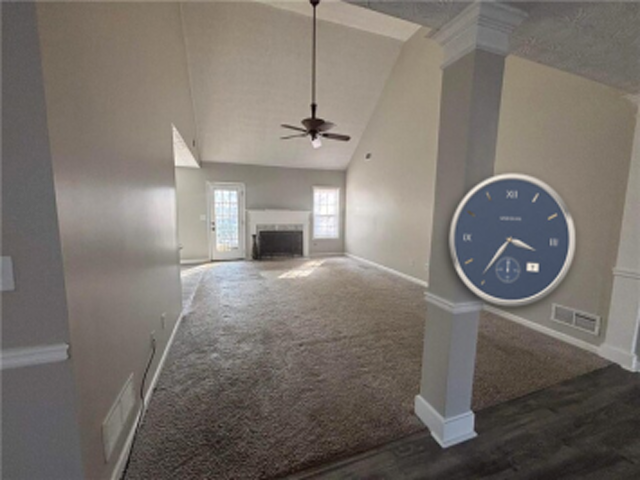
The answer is 3:36
